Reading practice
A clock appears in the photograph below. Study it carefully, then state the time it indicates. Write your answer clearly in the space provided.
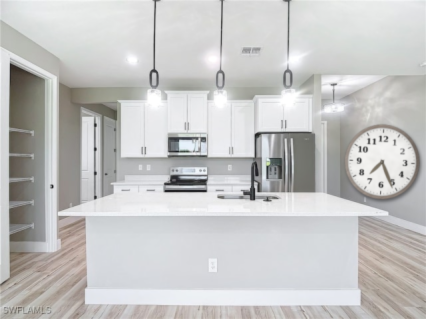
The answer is 7:26
